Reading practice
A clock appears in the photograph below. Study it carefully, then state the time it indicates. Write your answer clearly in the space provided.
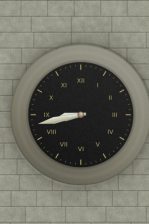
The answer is 8:43
